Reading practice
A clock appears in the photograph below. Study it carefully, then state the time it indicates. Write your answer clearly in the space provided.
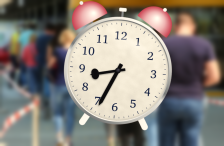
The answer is 8:34
